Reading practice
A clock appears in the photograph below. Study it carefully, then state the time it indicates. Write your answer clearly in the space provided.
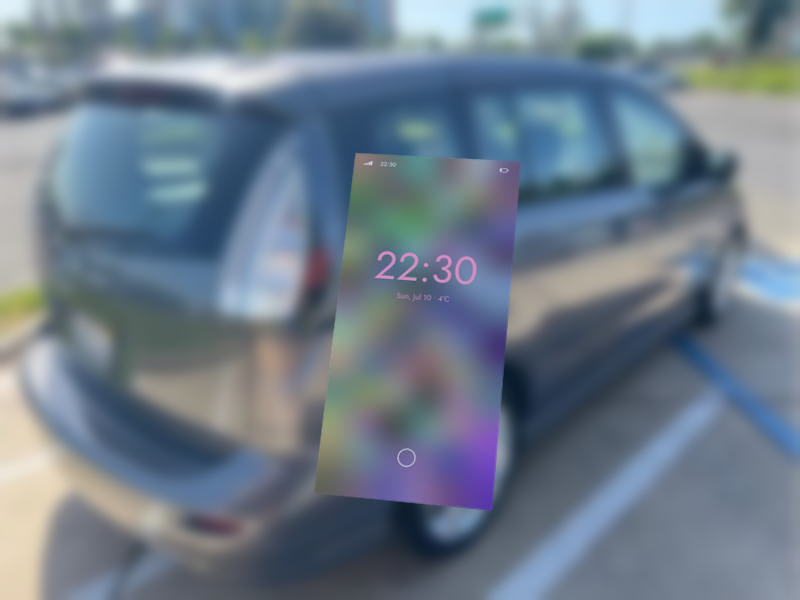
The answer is 22:30
